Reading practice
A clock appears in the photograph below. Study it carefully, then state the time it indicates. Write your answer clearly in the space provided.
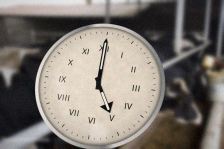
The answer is 5:00
